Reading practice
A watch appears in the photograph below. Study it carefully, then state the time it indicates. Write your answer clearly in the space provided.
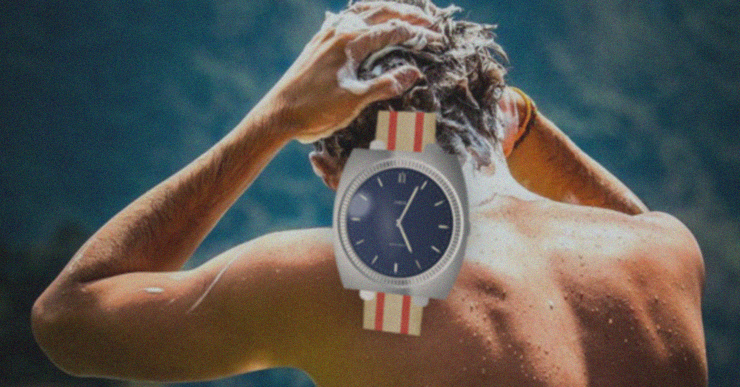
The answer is 5:04
